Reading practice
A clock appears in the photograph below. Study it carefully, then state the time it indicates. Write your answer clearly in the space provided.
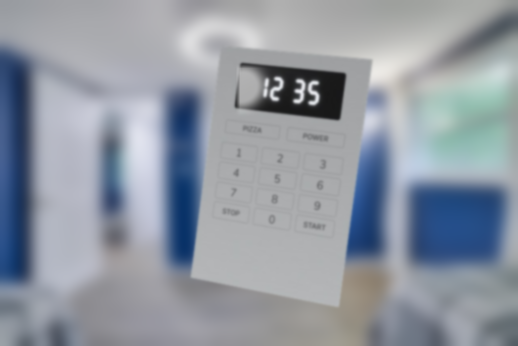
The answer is 12:35
